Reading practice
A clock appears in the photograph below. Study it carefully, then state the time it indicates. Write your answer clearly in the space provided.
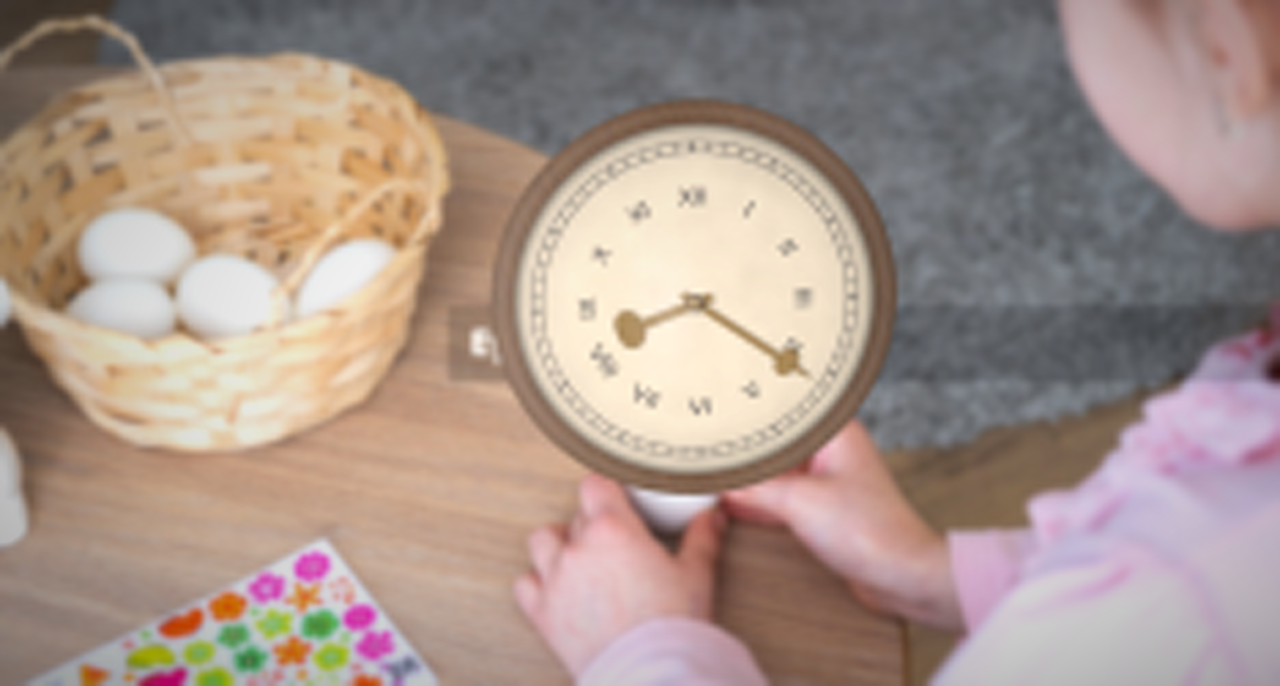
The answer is 8:21
